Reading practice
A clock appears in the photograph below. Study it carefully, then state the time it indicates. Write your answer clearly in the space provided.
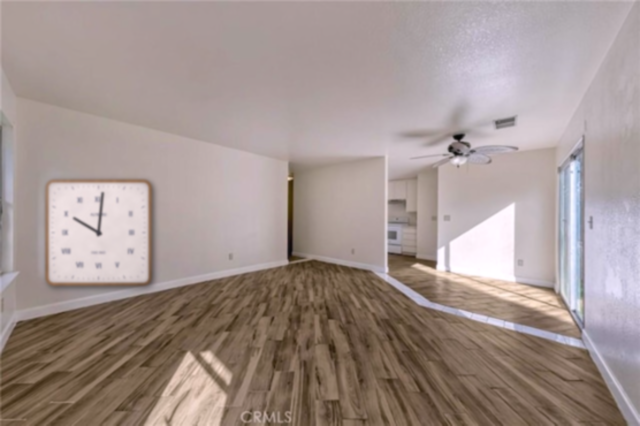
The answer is 10:01
